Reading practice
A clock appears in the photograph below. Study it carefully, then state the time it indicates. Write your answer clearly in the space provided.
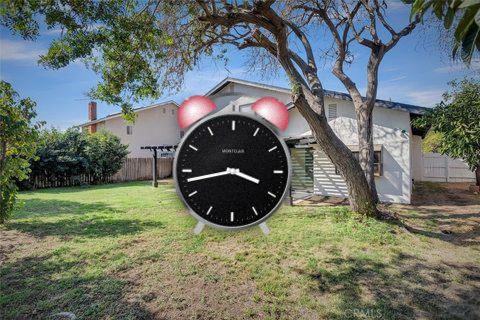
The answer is 3:43
